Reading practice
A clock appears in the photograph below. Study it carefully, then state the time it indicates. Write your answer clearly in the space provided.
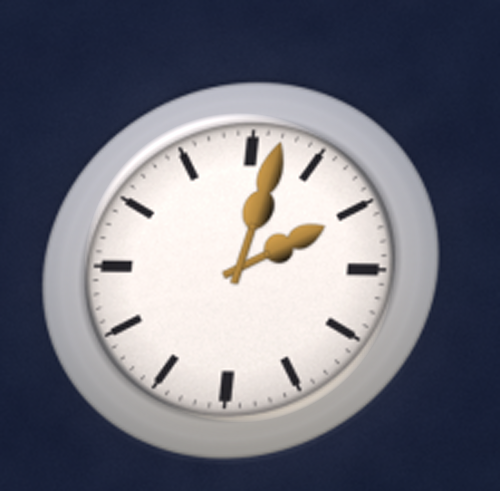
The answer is 2:02
